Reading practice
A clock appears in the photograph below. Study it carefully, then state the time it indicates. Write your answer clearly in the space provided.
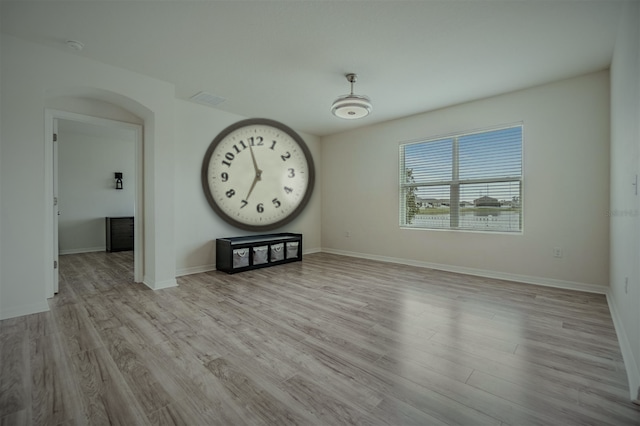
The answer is 6:58
